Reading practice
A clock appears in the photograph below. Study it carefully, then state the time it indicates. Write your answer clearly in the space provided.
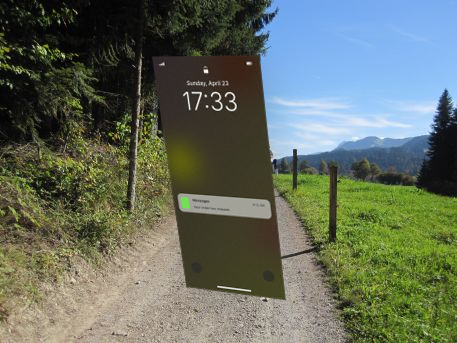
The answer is 17:33
